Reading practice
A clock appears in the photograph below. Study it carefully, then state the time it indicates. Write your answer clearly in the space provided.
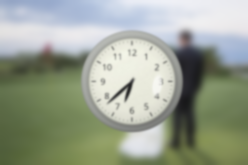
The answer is 6:38
